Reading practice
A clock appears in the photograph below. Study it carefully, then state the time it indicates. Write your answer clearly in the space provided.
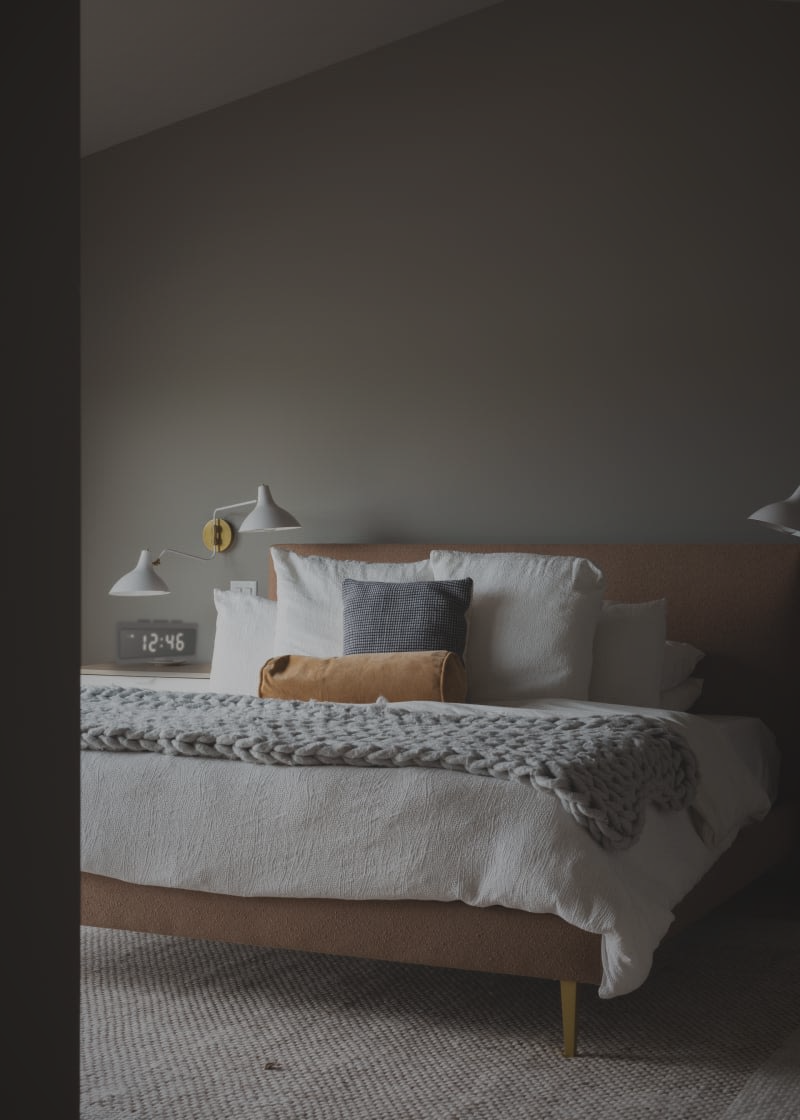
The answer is 12:46
